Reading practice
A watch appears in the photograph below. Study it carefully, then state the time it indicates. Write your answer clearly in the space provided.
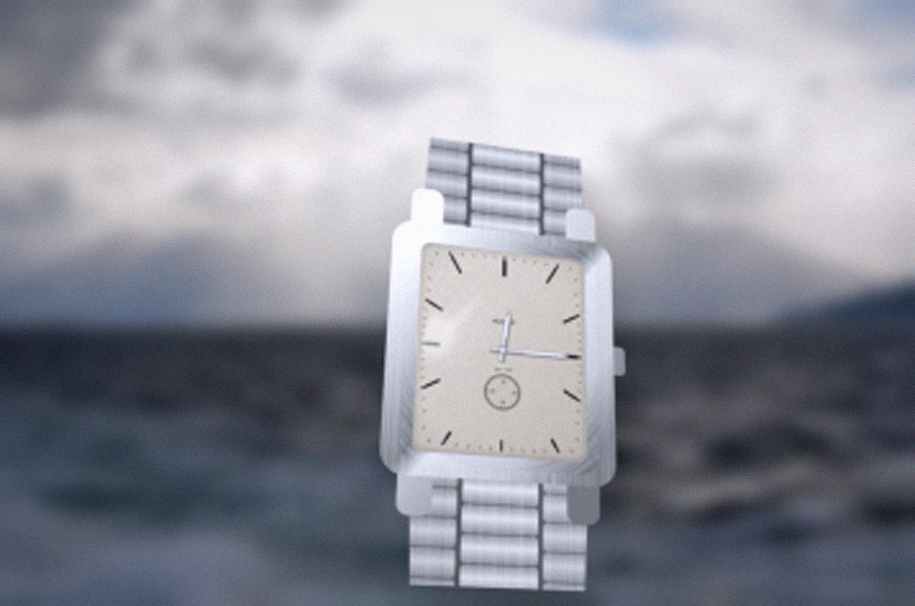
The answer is 12:15
